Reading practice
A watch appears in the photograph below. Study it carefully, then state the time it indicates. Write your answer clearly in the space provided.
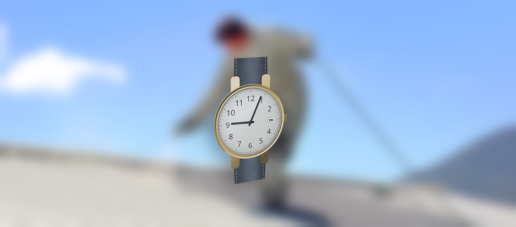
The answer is 9:04
